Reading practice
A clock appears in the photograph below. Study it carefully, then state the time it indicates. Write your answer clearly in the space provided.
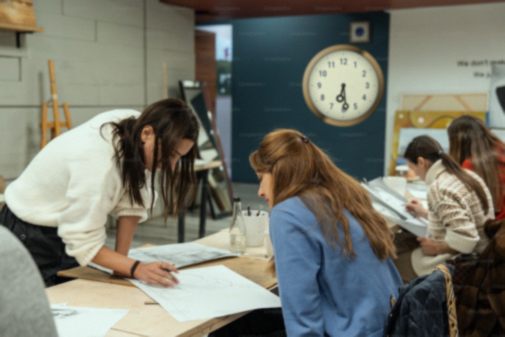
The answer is 6:29
